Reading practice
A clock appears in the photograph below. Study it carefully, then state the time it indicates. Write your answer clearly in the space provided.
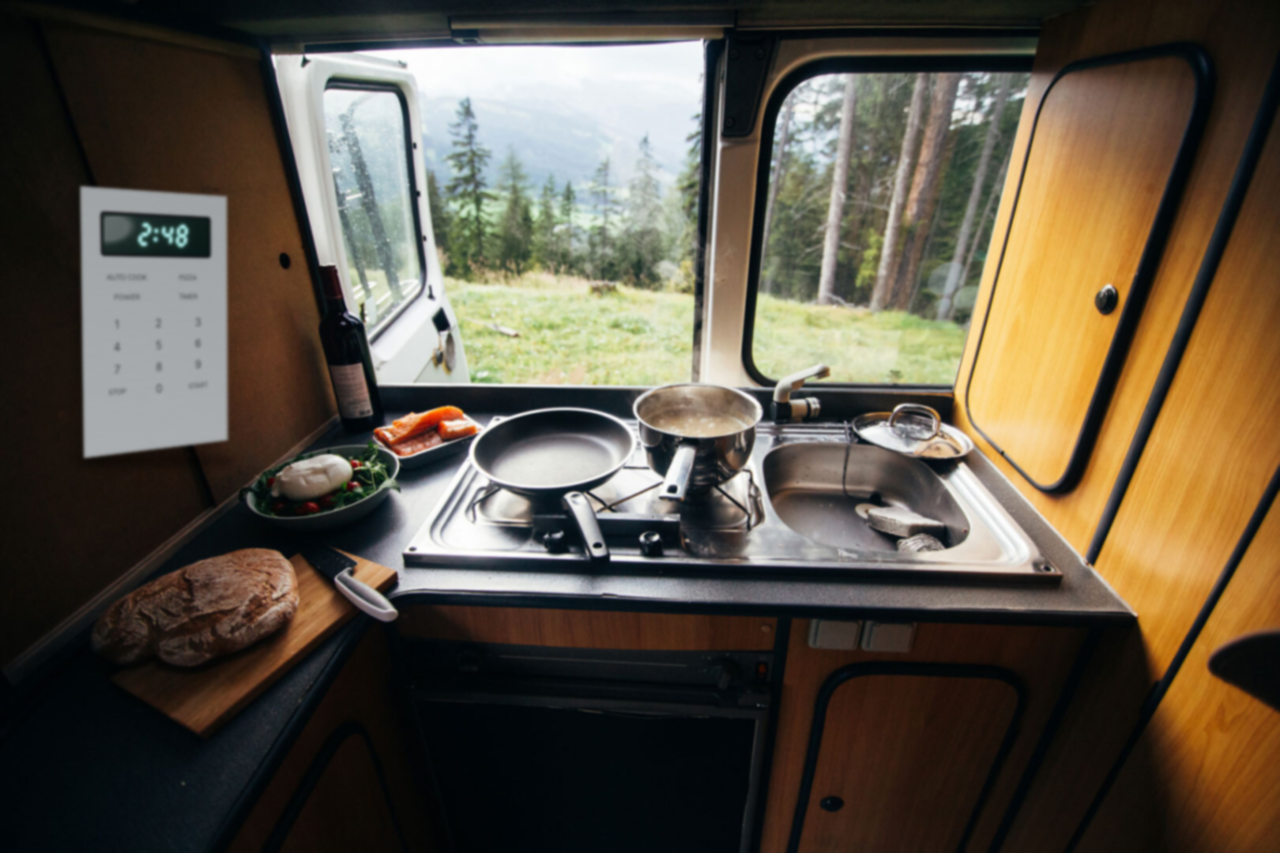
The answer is 2:48
